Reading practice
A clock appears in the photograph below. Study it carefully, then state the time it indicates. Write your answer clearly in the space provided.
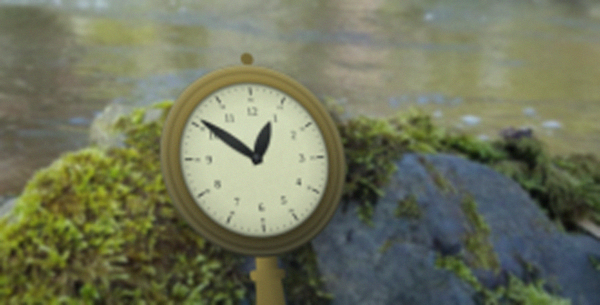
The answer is 12:51
